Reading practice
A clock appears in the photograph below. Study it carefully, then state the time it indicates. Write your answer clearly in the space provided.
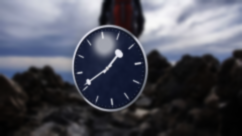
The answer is 1:41
